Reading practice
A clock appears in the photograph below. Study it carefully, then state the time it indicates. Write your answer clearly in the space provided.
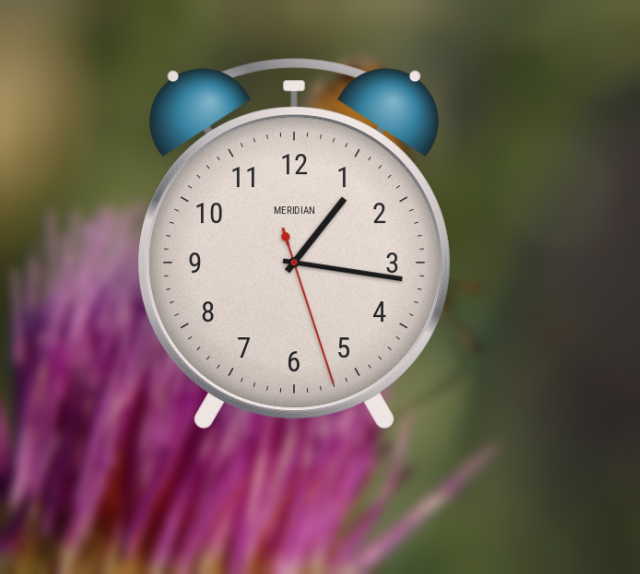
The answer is 1:16:27
